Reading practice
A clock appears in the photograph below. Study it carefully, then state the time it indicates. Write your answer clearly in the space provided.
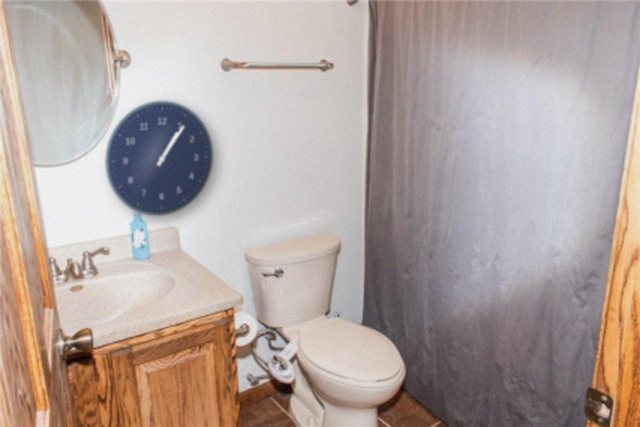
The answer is 1:06
